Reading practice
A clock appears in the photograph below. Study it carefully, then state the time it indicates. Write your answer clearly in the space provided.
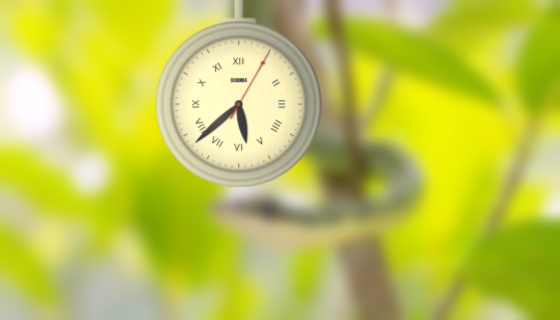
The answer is 5:38:05
